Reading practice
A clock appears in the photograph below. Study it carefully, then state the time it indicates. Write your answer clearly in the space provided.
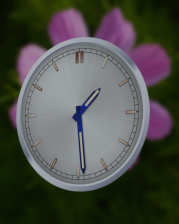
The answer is 1:29
